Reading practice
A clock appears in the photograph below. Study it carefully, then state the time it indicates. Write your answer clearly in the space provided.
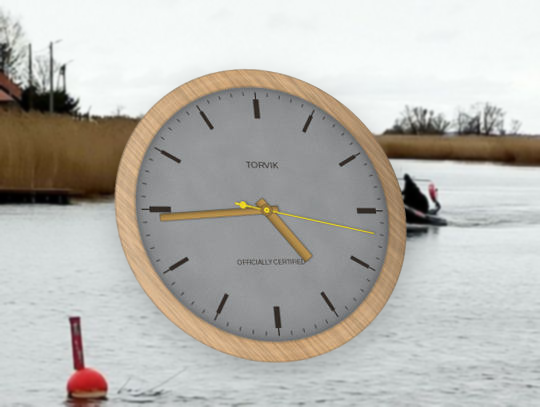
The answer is 4:44:17
